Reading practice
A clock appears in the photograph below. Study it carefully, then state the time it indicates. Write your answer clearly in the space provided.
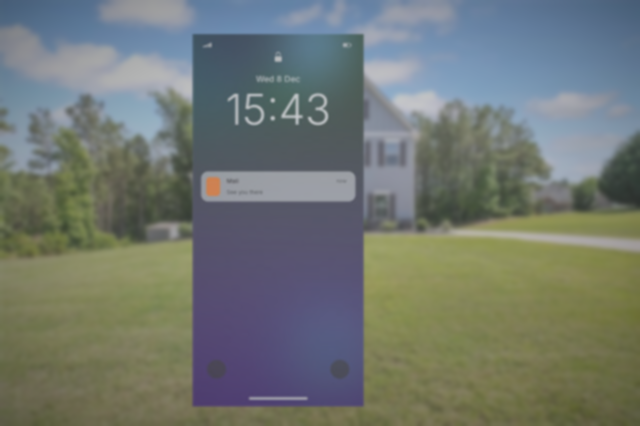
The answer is 15:43
